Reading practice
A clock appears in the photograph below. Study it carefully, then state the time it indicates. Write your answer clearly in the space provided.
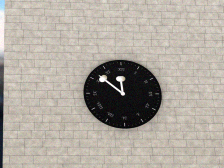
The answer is 11:52
